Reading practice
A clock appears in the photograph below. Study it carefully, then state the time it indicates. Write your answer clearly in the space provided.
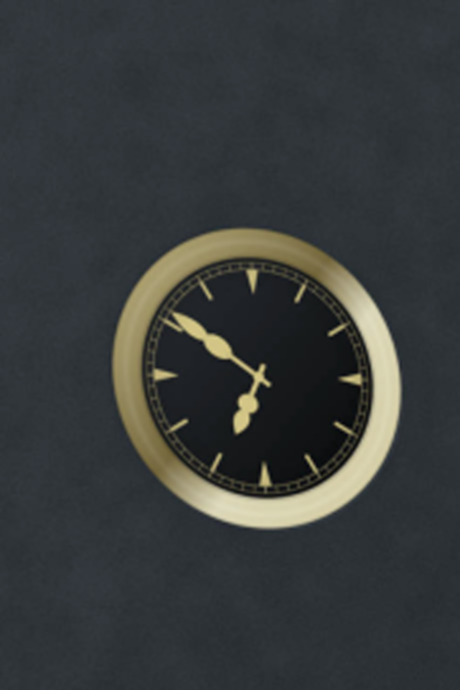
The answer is 6:51
